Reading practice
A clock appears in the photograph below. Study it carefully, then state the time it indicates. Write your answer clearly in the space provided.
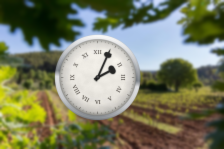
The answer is 2:04
